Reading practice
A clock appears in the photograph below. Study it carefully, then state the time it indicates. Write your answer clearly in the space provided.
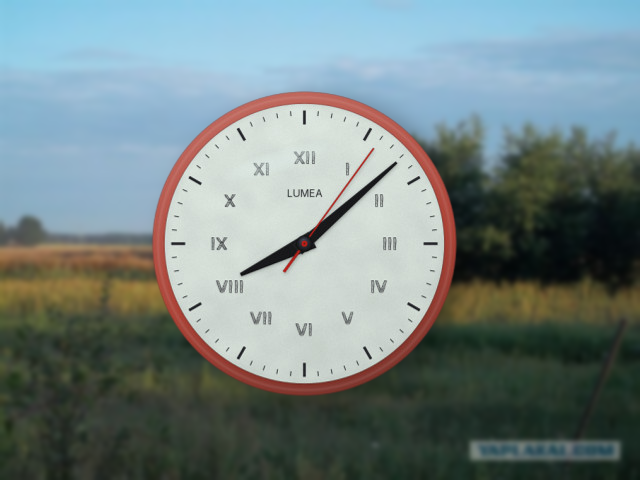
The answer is 8:08:06
